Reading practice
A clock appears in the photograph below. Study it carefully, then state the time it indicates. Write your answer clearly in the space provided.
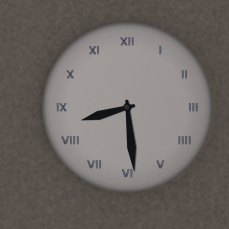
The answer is 8:29
